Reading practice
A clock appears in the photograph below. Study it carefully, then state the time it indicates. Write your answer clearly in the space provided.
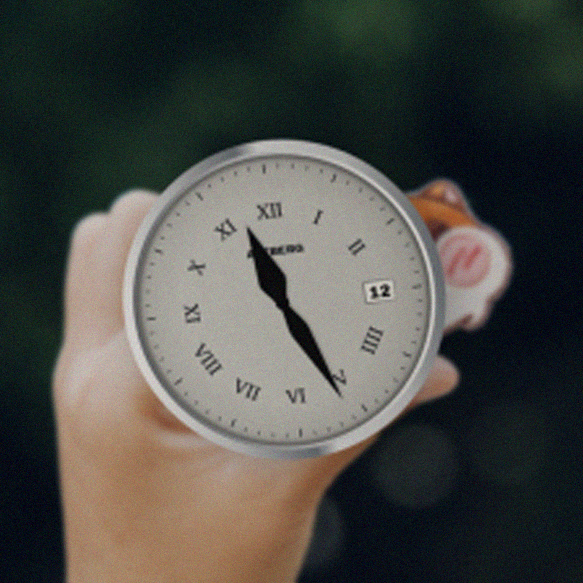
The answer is 11:26
